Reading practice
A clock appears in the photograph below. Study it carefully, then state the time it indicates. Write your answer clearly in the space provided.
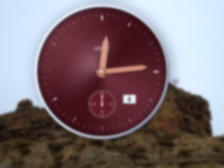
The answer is 12:14
